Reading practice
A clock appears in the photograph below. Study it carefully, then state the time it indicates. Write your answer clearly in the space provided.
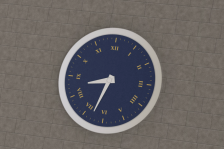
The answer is 8:33
